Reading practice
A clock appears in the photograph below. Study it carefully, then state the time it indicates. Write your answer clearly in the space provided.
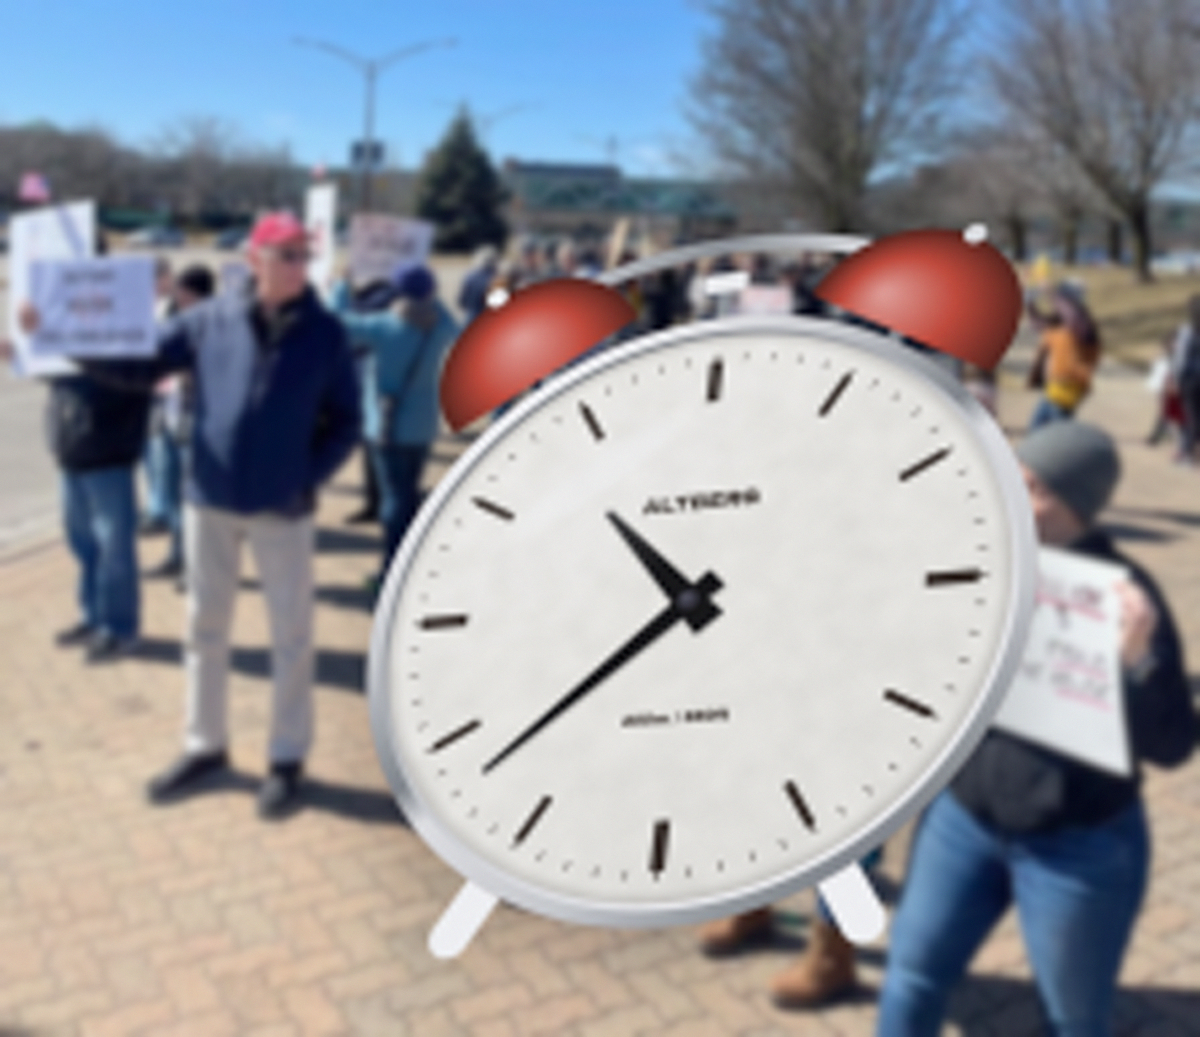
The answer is 10:38
